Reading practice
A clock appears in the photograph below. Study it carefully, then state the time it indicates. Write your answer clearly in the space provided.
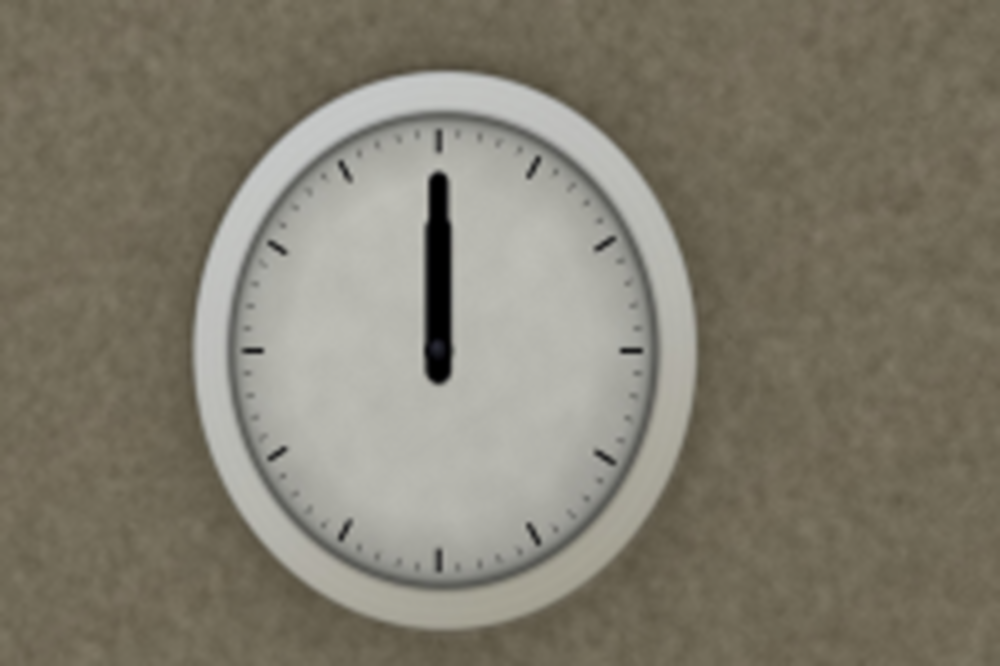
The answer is 12:00
